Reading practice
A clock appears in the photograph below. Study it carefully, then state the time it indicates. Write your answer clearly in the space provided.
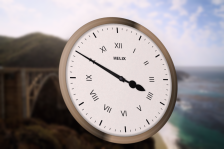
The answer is 3:50
